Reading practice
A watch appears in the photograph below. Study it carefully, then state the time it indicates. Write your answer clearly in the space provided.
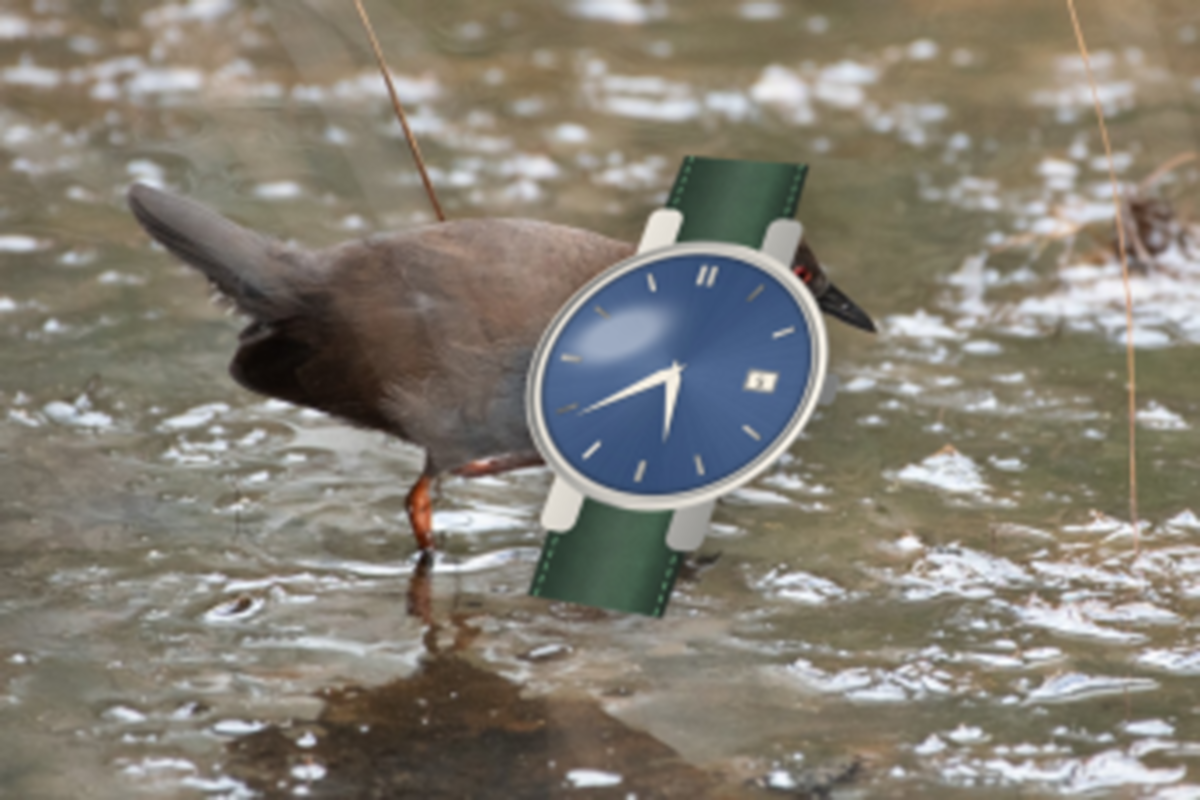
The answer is 5:39
